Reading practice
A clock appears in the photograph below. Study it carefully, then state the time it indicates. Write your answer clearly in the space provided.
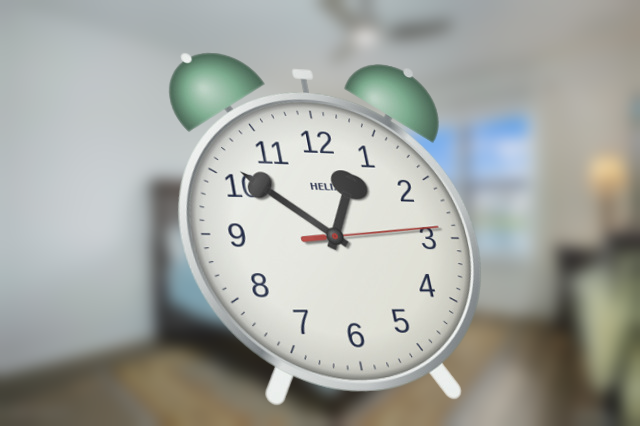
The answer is 12:51:14
